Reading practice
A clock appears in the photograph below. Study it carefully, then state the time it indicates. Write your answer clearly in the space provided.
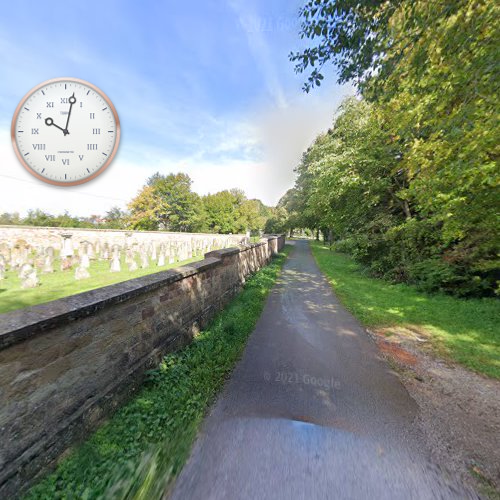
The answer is 10:02
